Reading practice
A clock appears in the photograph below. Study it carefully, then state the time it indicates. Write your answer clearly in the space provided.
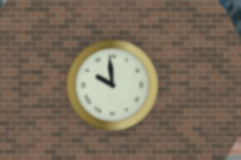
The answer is 9:59
